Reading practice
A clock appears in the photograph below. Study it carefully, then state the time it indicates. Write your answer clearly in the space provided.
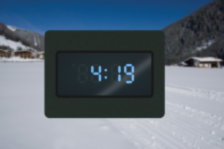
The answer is 4:19
